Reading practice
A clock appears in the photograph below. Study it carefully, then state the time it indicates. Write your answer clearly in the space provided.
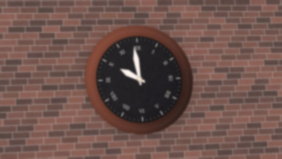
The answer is 9:59
